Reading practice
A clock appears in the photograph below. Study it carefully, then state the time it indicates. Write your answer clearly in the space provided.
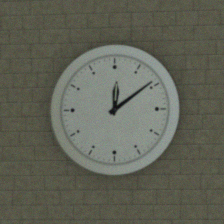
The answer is 12:09
